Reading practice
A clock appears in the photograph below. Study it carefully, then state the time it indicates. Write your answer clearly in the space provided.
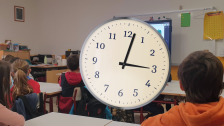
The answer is 3:02
